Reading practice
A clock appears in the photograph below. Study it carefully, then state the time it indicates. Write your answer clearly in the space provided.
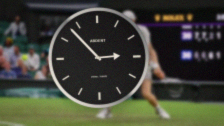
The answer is 2:53
